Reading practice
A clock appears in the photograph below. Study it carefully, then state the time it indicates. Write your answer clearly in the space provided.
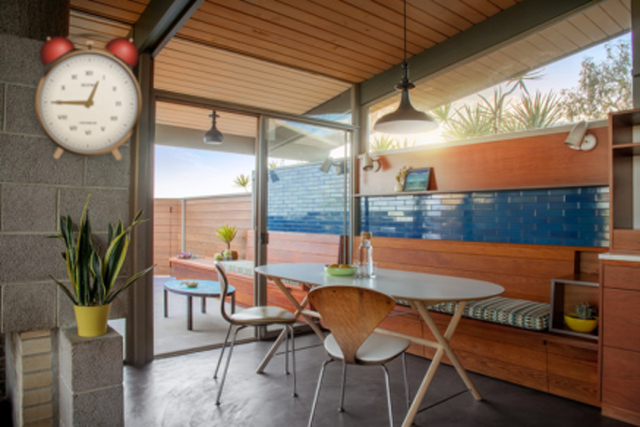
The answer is 12:45
